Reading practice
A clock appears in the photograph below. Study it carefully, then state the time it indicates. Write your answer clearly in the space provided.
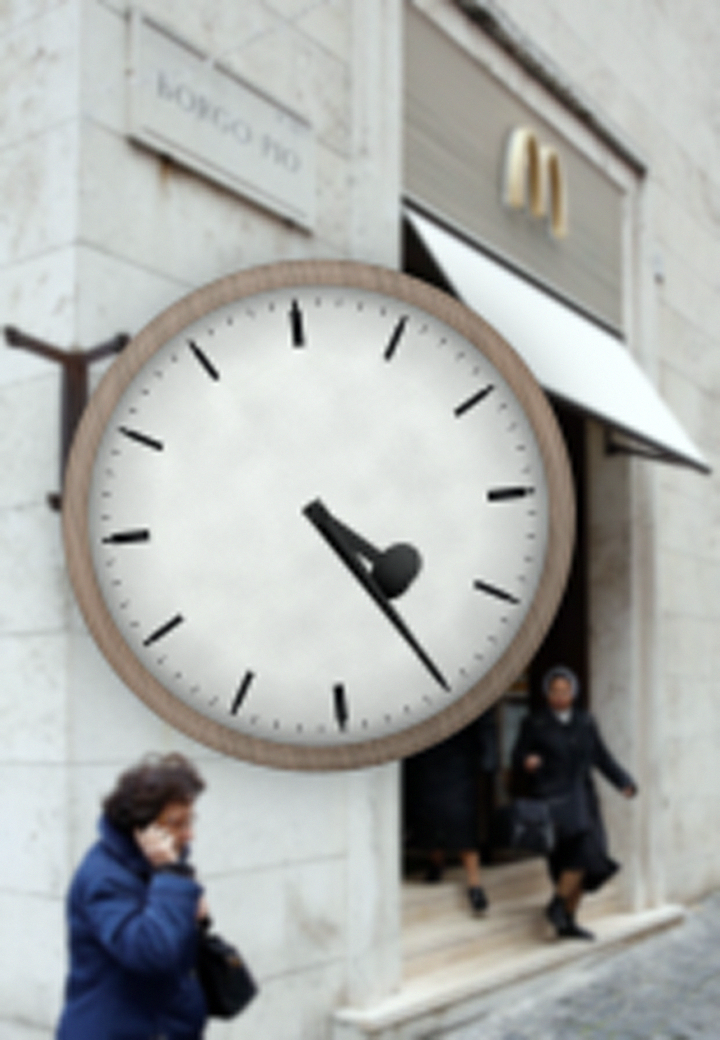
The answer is 4:25
